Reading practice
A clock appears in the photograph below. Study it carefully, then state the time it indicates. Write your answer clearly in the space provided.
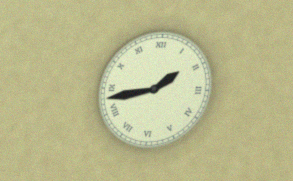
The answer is 1:43
